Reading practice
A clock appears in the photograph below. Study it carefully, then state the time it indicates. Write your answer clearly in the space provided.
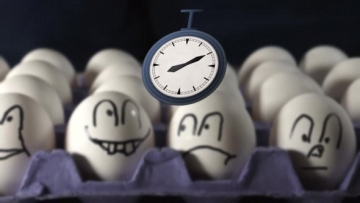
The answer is 8:10
